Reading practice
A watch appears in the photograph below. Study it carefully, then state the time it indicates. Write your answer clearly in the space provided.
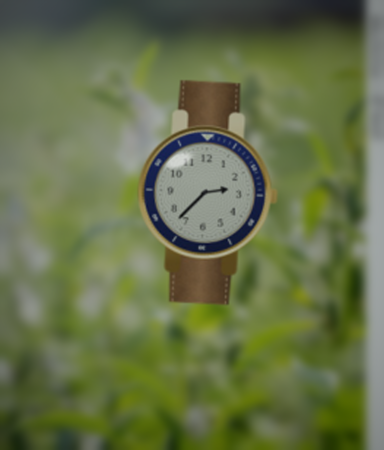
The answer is 2:37
